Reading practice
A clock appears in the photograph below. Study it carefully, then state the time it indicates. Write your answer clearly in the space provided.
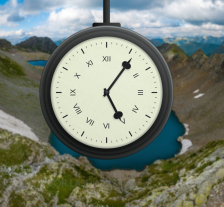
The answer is 5:06
